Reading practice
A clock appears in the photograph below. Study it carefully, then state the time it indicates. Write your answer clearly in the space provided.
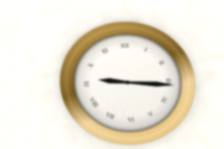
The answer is 9:16
